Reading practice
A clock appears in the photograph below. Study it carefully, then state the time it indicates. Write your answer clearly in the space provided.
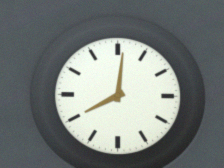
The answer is 8:01
